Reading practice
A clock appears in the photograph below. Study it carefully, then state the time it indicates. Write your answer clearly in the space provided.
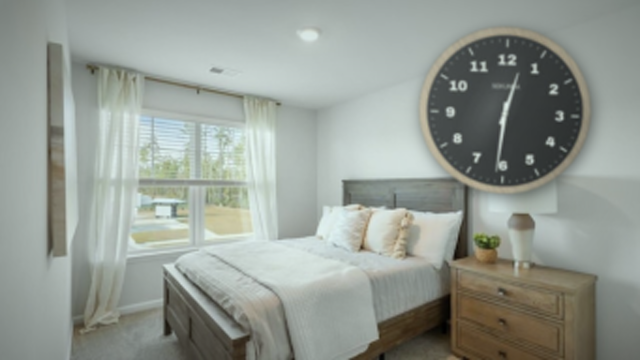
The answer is 12:31
